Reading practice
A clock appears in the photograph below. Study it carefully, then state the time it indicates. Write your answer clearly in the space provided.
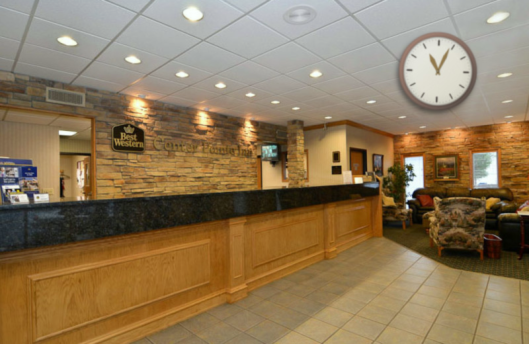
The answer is 11:04
